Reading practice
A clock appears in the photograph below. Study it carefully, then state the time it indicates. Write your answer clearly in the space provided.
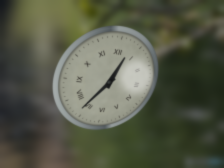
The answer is 12:36
